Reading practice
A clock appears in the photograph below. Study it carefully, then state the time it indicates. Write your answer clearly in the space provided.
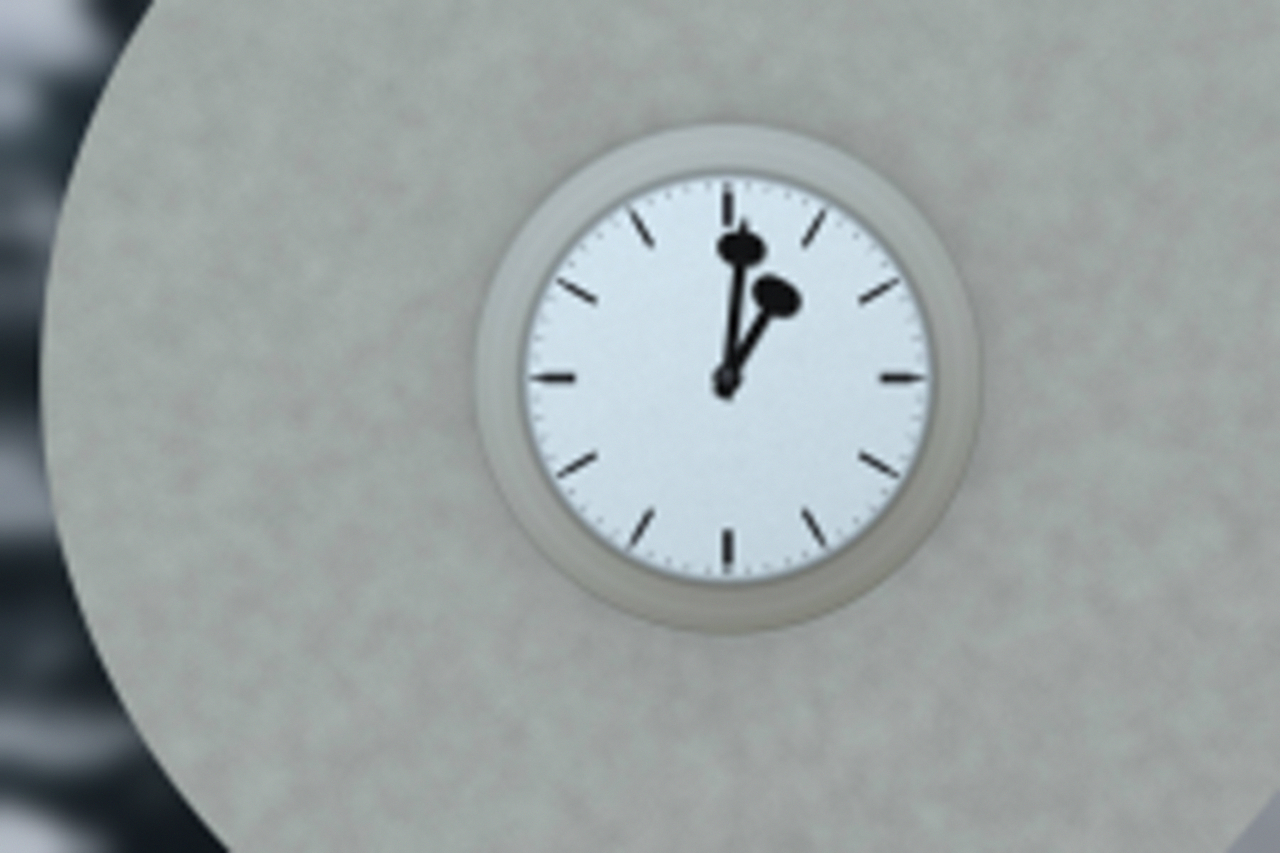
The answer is 1:01
